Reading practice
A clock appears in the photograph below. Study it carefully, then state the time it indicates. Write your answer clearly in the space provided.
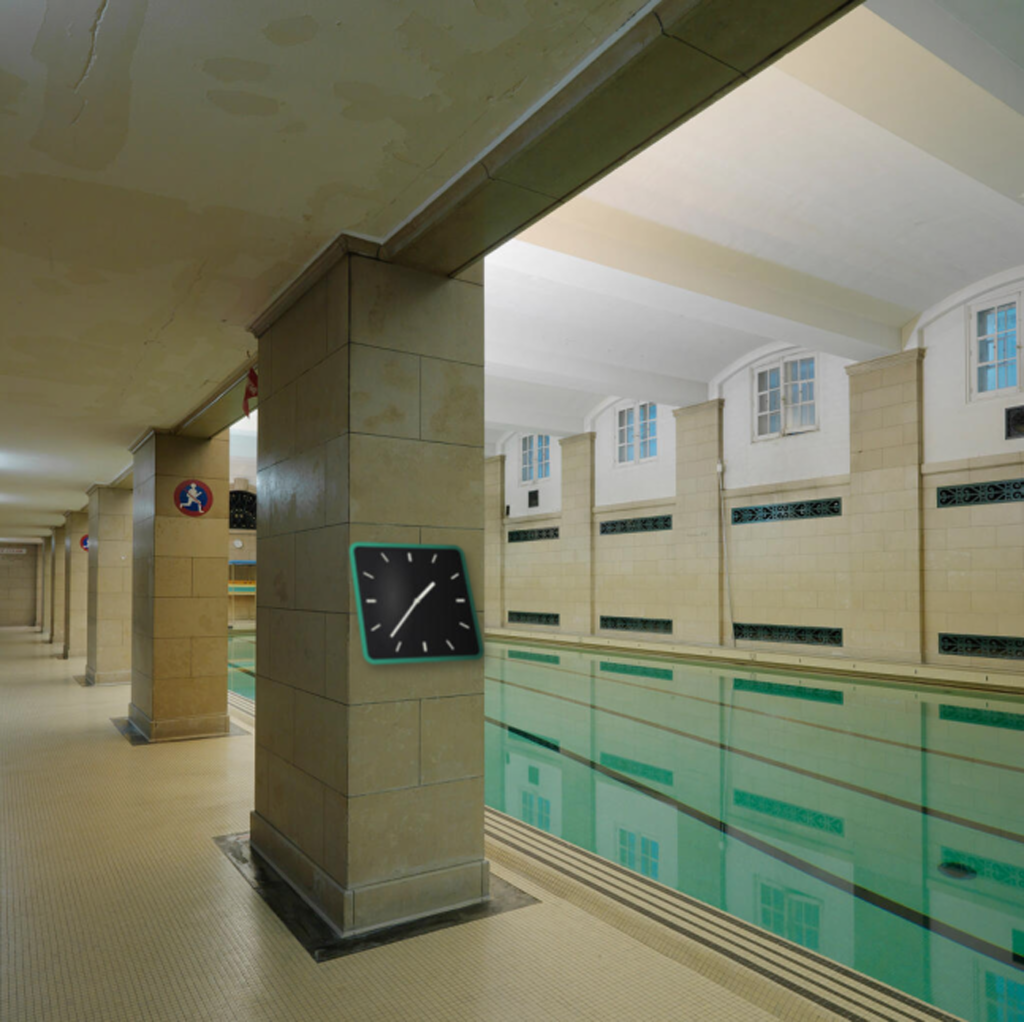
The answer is 1:37
